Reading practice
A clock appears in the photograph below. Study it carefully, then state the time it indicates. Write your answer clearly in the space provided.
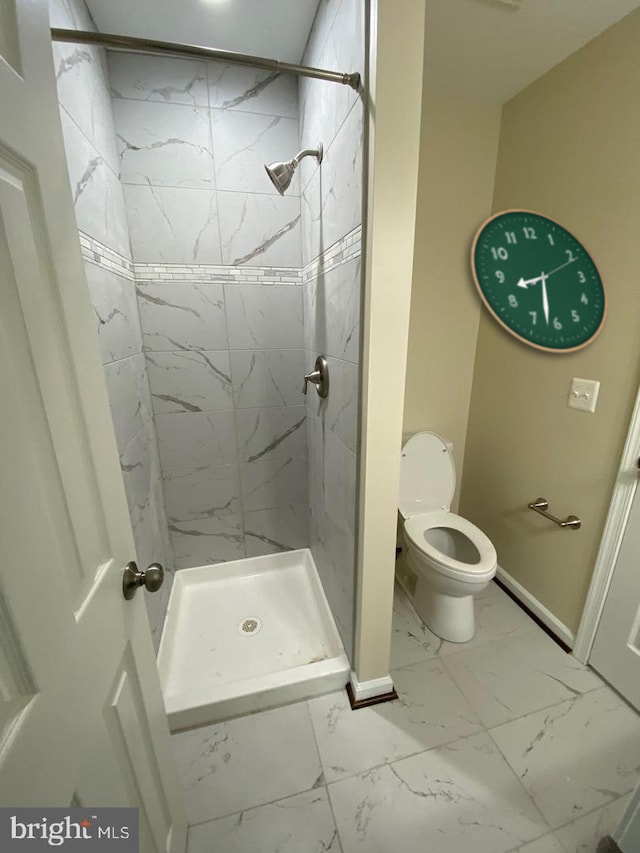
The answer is 8:32:11
